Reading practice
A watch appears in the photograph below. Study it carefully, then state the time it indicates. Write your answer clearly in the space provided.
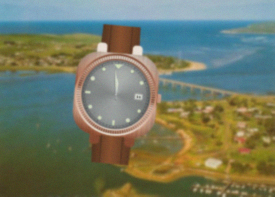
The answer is 11:59
